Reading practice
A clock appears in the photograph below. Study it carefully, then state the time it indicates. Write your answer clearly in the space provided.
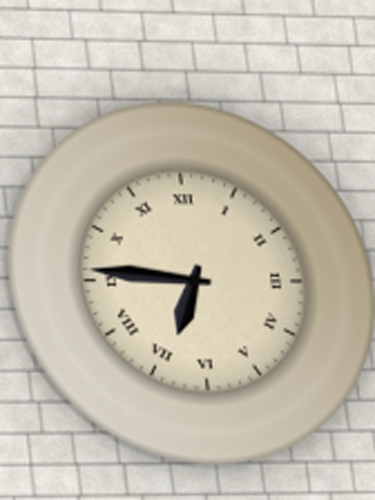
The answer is 6:46
